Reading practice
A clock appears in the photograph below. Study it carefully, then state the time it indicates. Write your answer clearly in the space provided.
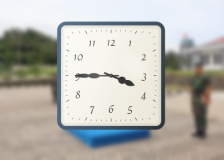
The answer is 3:45
